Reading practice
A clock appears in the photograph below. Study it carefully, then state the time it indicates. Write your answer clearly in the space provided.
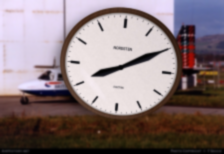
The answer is 8:10
